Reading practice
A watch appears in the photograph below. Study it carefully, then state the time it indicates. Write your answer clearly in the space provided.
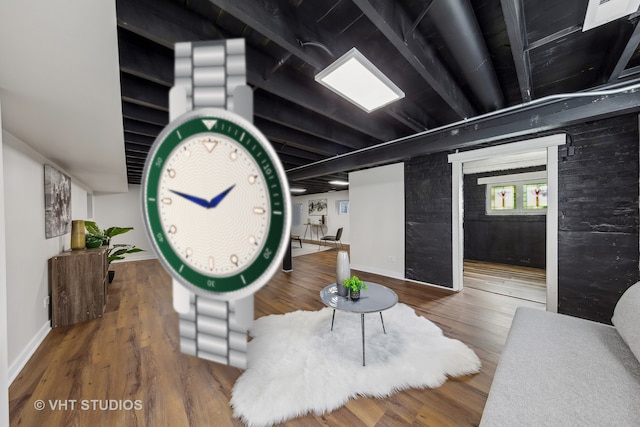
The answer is 1:47
